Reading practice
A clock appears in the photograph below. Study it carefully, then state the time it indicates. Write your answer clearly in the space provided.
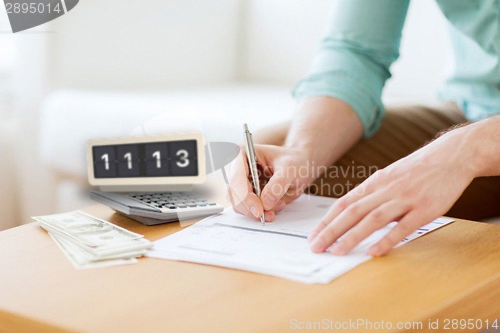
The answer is 11:13
